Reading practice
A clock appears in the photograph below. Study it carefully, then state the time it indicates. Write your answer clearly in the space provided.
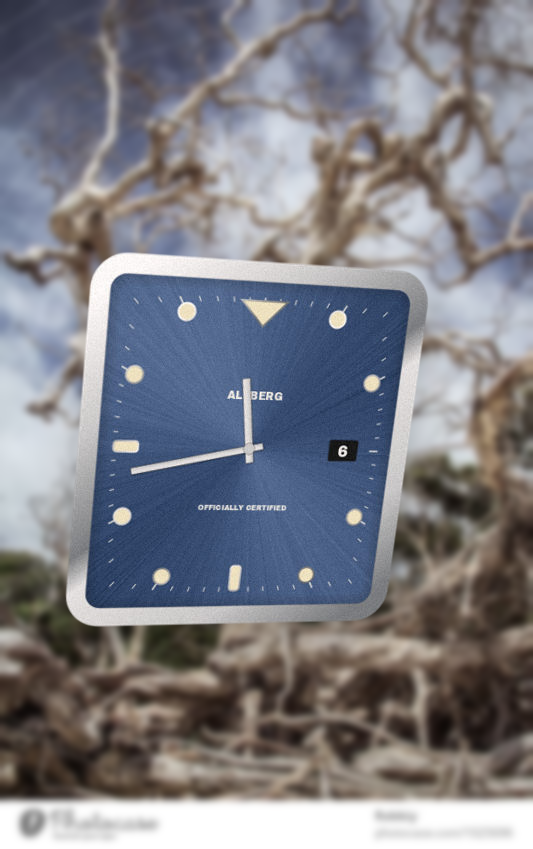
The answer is 11:43
